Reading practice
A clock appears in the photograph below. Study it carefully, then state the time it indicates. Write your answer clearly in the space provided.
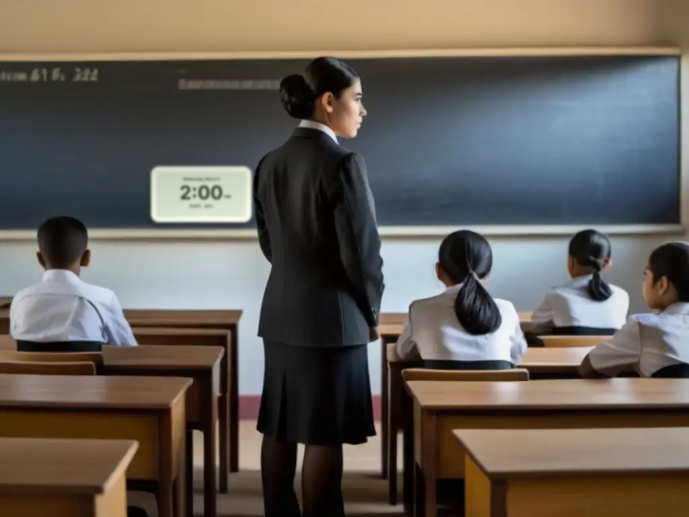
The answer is 2:00
